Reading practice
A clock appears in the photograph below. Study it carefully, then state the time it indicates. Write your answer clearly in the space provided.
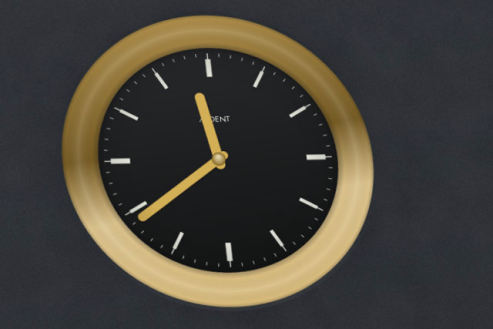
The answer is 11:39
